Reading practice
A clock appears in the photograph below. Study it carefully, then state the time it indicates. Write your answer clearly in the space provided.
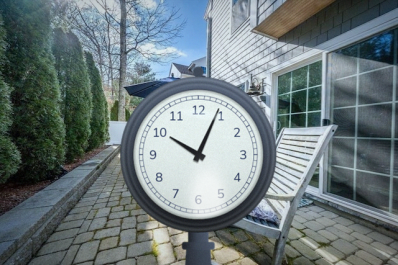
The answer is 10:04
